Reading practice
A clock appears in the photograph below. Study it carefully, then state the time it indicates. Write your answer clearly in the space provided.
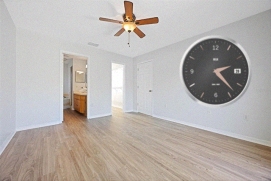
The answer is 2:23
